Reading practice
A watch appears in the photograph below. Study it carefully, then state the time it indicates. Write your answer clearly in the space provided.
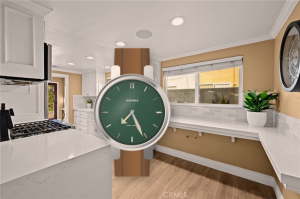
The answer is 7:26
